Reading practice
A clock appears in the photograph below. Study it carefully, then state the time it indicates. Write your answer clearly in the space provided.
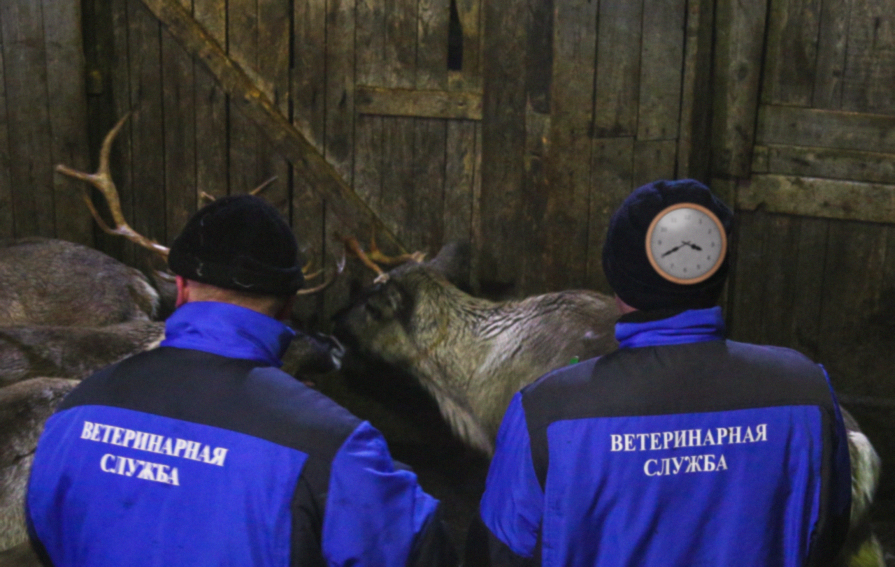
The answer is 3:40
